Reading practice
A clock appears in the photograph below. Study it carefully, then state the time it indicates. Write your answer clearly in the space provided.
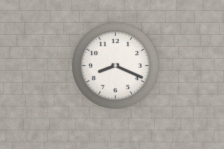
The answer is 8:19
